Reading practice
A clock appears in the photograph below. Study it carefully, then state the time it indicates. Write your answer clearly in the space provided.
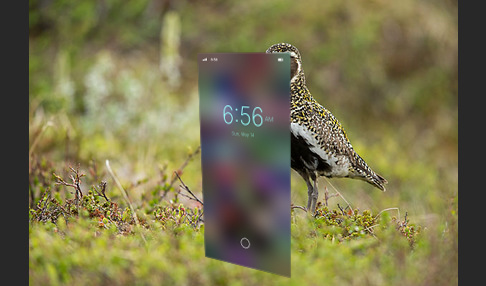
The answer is 6:56
